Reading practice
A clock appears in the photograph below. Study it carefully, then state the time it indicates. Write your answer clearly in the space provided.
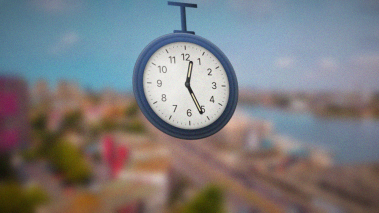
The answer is 12:26
